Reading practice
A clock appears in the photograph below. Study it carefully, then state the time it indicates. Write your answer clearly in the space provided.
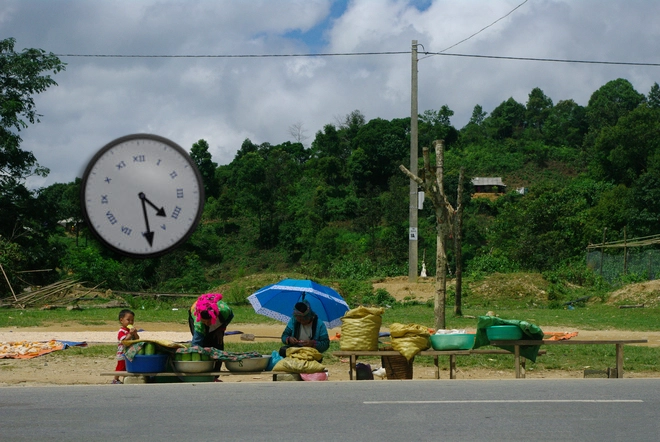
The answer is 4:29
